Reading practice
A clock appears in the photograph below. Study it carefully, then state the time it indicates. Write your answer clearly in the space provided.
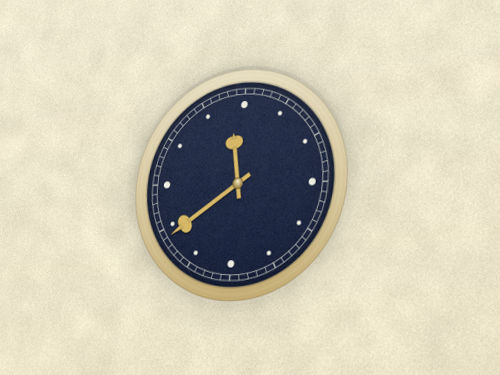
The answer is 11:39
